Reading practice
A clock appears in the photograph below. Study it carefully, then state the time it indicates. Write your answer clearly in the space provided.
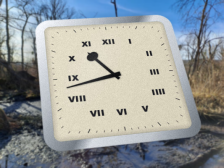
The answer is 10:43
